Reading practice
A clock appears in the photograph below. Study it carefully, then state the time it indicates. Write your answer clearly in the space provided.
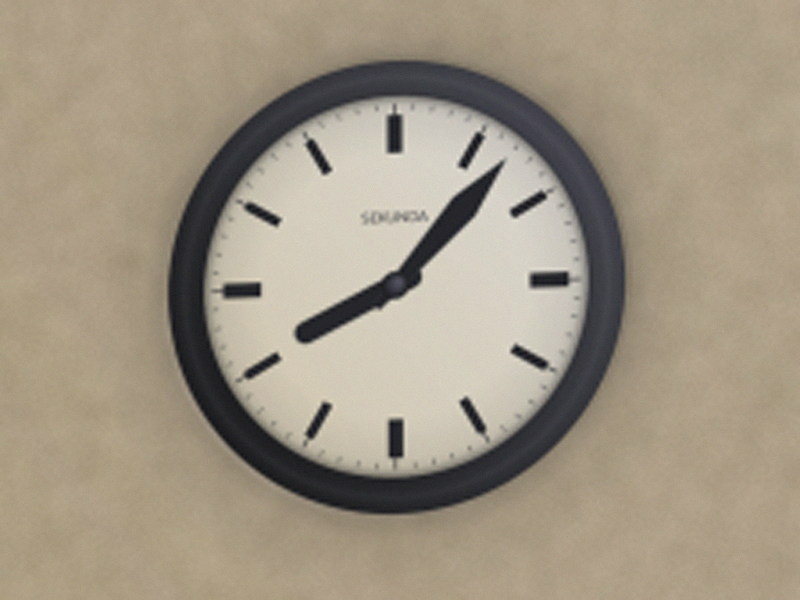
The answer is 8:07
